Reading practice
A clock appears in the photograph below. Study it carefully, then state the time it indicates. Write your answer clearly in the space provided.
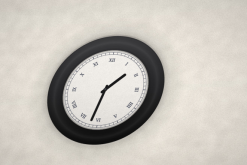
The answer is 1:32
